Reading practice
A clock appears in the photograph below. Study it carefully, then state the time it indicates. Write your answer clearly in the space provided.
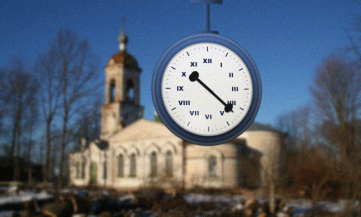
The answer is 10:22
